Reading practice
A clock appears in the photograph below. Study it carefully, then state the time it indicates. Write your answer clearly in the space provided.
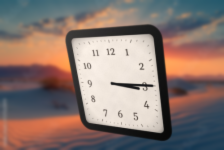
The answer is 3:15
